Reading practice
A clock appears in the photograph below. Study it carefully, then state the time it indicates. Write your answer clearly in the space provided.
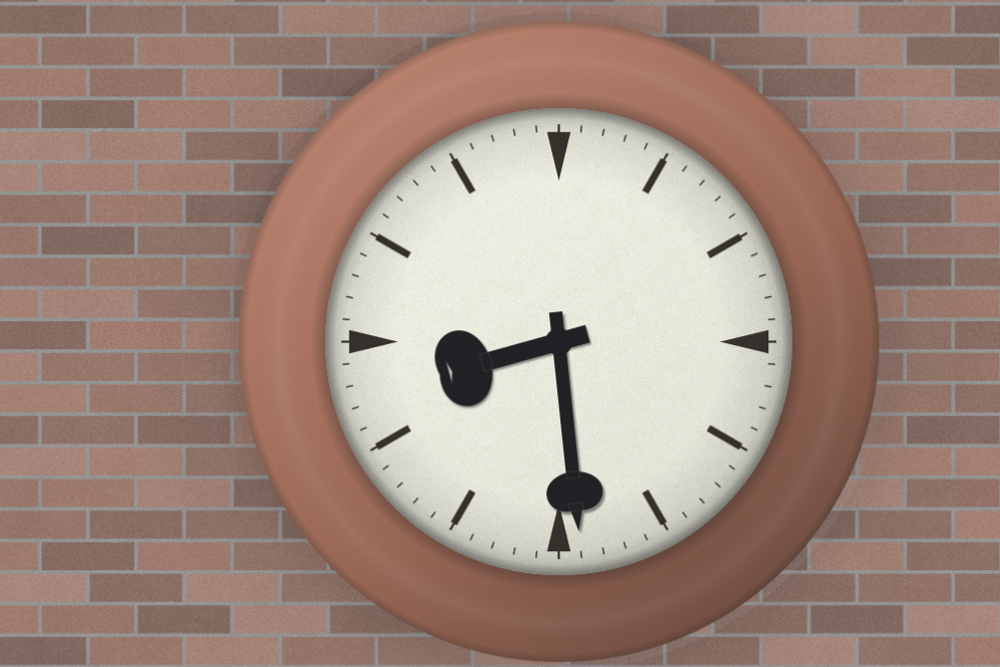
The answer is 8:29
